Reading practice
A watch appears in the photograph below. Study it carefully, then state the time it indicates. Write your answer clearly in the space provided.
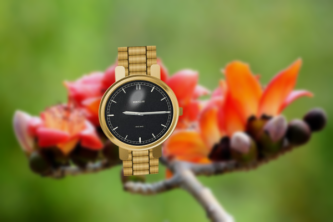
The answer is 9:15
